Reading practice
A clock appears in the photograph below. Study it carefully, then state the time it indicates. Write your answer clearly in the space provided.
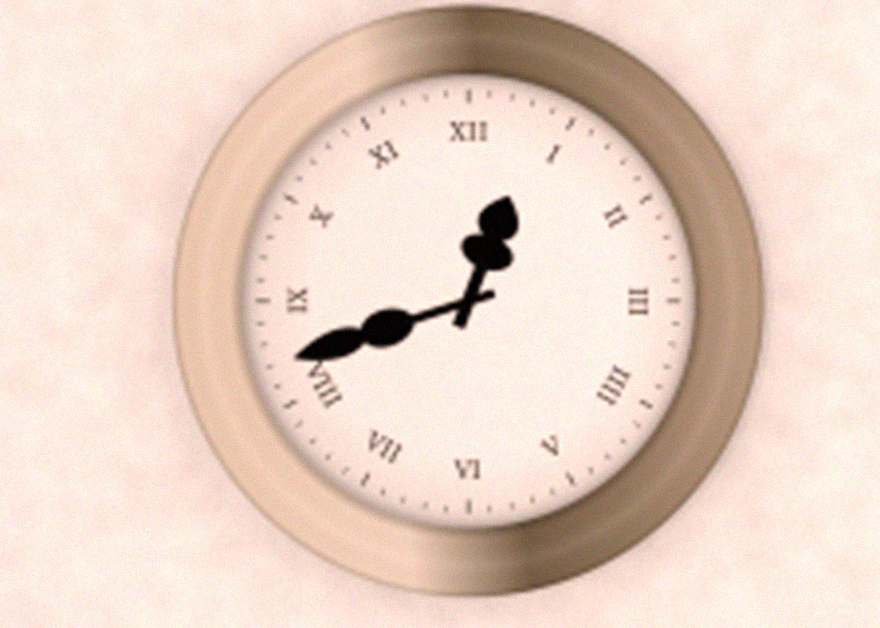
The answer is 12:42
